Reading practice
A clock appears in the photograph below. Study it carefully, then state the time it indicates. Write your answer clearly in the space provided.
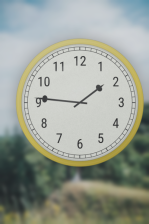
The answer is 1:46
